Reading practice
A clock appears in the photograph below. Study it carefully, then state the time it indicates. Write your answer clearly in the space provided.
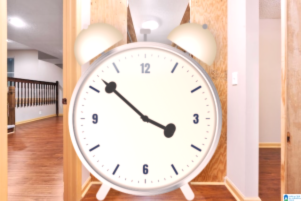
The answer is 3:52
